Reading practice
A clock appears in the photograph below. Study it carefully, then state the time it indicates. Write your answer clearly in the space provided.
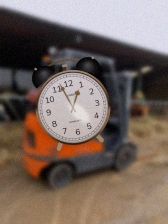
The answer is 12:57
